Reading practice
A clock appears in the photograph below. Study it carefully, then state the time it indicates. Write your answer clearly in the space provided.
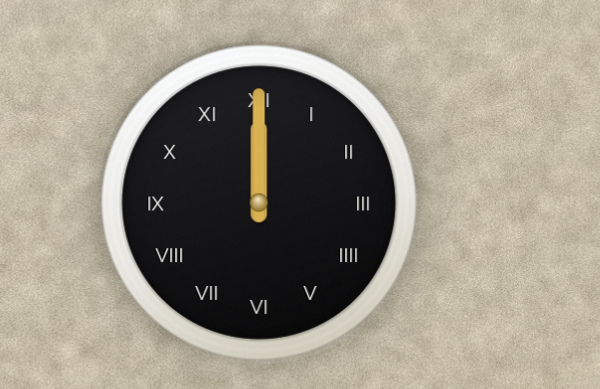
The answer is 12:00
